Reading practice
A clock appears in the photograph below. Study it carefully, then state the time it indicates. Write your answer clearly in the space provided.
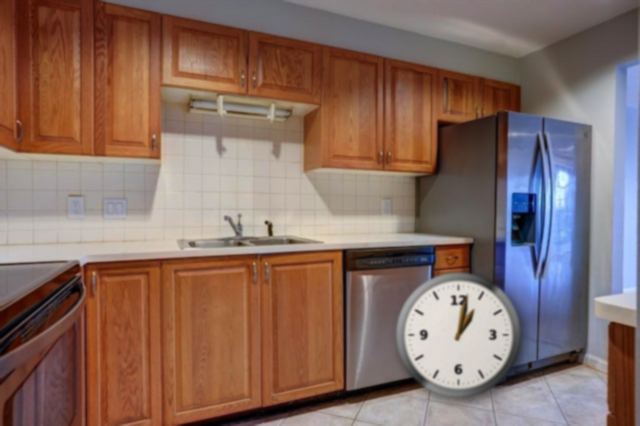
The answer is 1:02
